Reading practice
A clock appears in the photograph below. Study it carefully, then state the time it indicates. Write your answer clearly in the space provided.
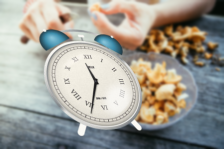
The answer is 11:34
